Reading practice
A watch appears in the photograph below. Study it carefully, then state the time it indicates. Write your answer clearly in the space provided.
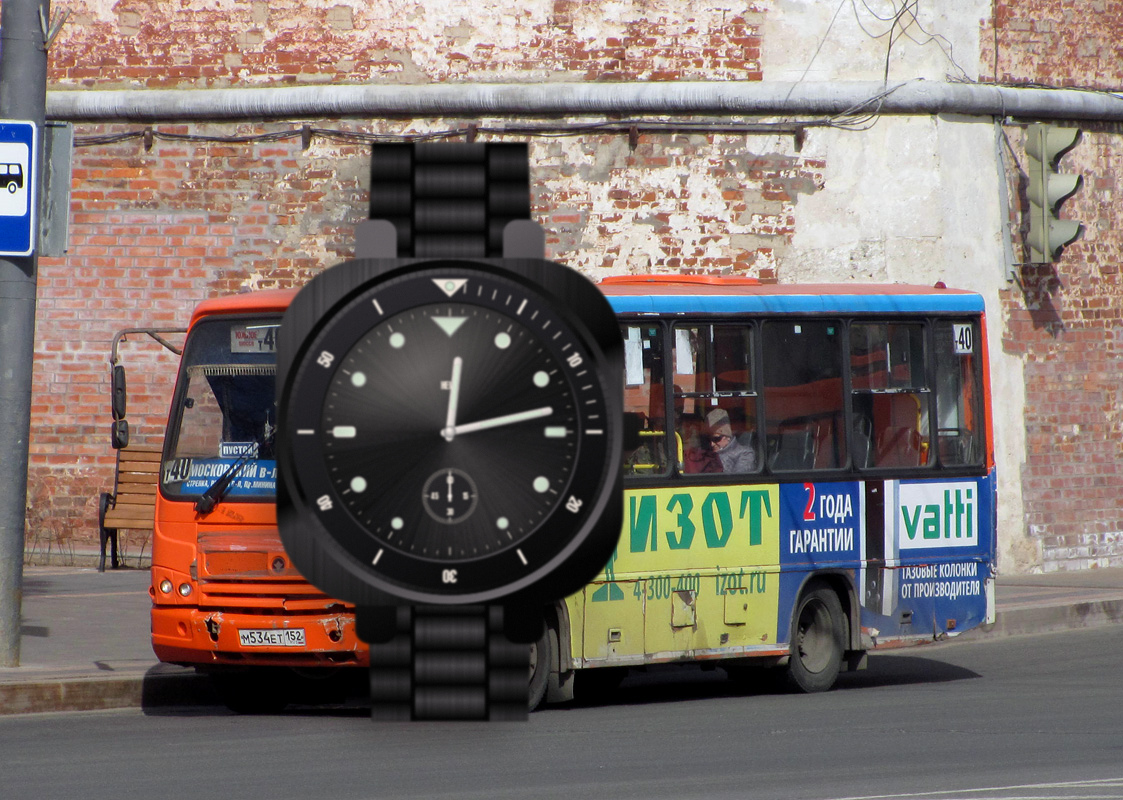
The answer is 12:13
